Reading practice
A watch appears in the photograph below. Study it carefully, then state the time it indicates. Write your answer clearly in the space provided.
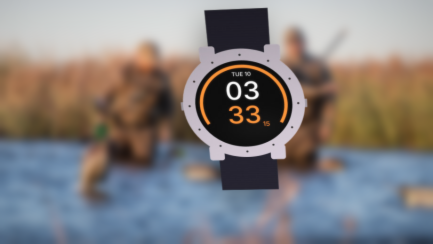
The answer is 3:33
